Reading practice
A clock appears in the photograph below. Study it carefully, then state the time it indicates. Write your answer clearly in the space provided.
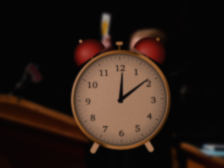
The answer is 12:09
